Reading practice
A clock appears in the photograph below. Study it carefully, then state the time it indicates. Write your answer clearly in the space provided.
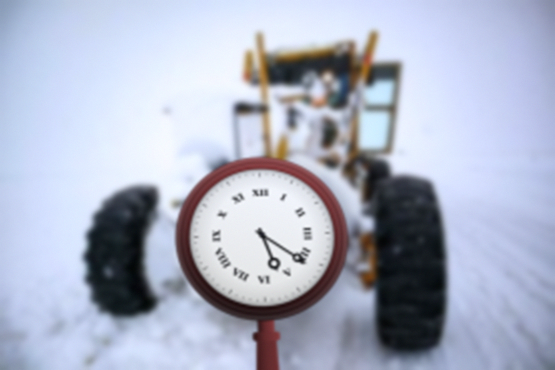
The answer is 5:21
